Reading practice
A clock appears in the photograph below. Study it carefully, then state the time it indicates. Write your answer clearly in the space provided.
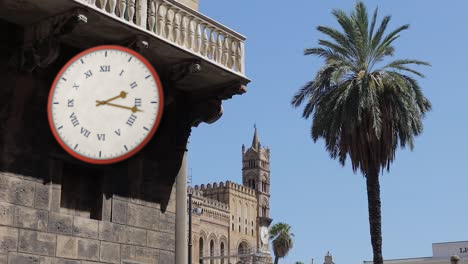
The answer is 2:17
